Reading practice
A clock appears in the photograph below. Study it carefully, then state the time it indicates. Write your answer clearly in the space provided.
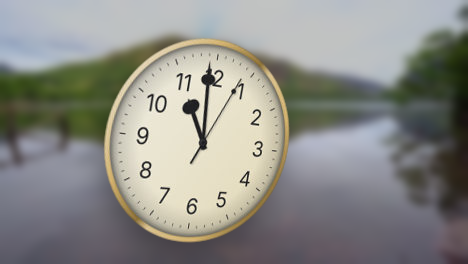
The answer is 10:59:04
